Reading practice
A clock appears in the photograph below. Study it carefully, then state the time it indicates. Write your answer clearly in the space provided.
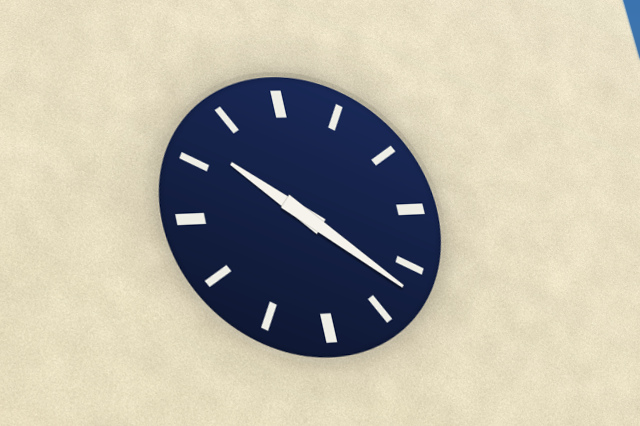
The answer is 10:22
